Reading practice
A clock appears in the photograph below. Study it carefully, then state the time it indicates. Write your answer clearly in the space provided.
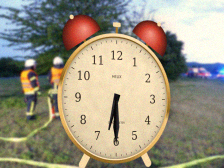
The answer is 6:30
